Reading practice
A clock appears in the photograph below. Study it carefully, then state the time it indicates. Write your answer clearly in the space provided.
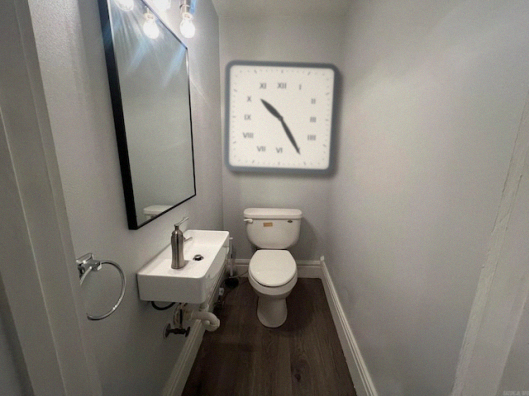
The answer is 10:25
